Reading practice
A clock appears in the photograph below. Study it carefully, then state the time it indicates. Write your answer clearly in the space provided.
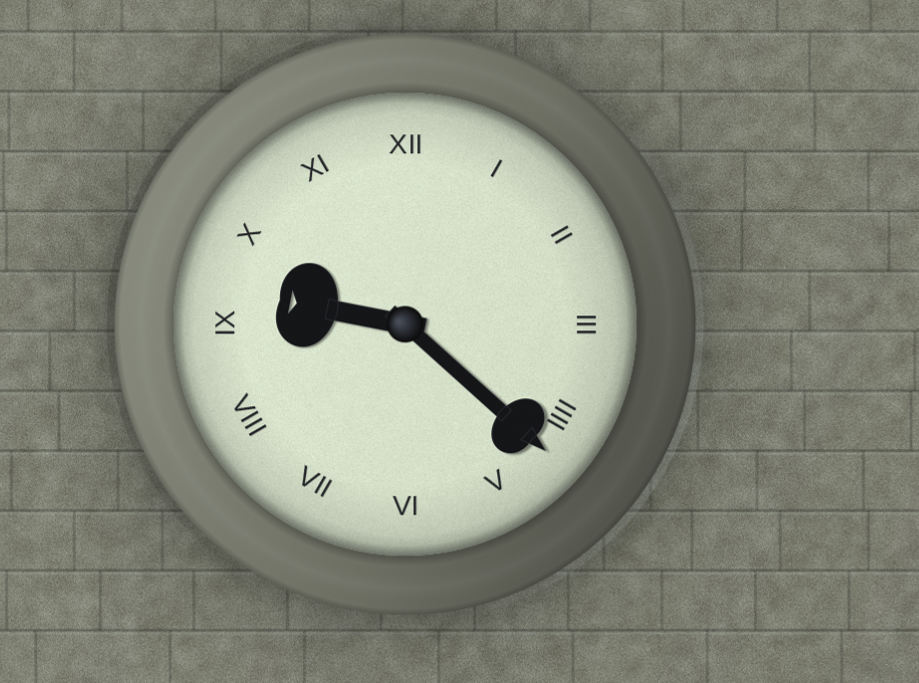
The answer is 9:22
